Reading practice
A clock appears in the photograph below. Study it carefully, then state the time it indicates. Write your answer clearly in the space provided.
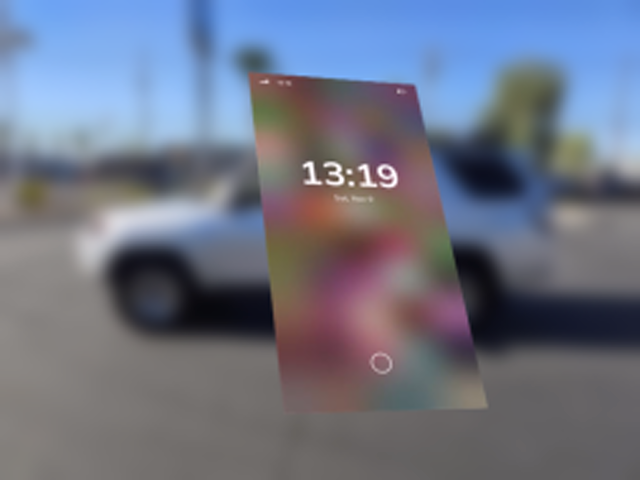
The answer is 13:19
